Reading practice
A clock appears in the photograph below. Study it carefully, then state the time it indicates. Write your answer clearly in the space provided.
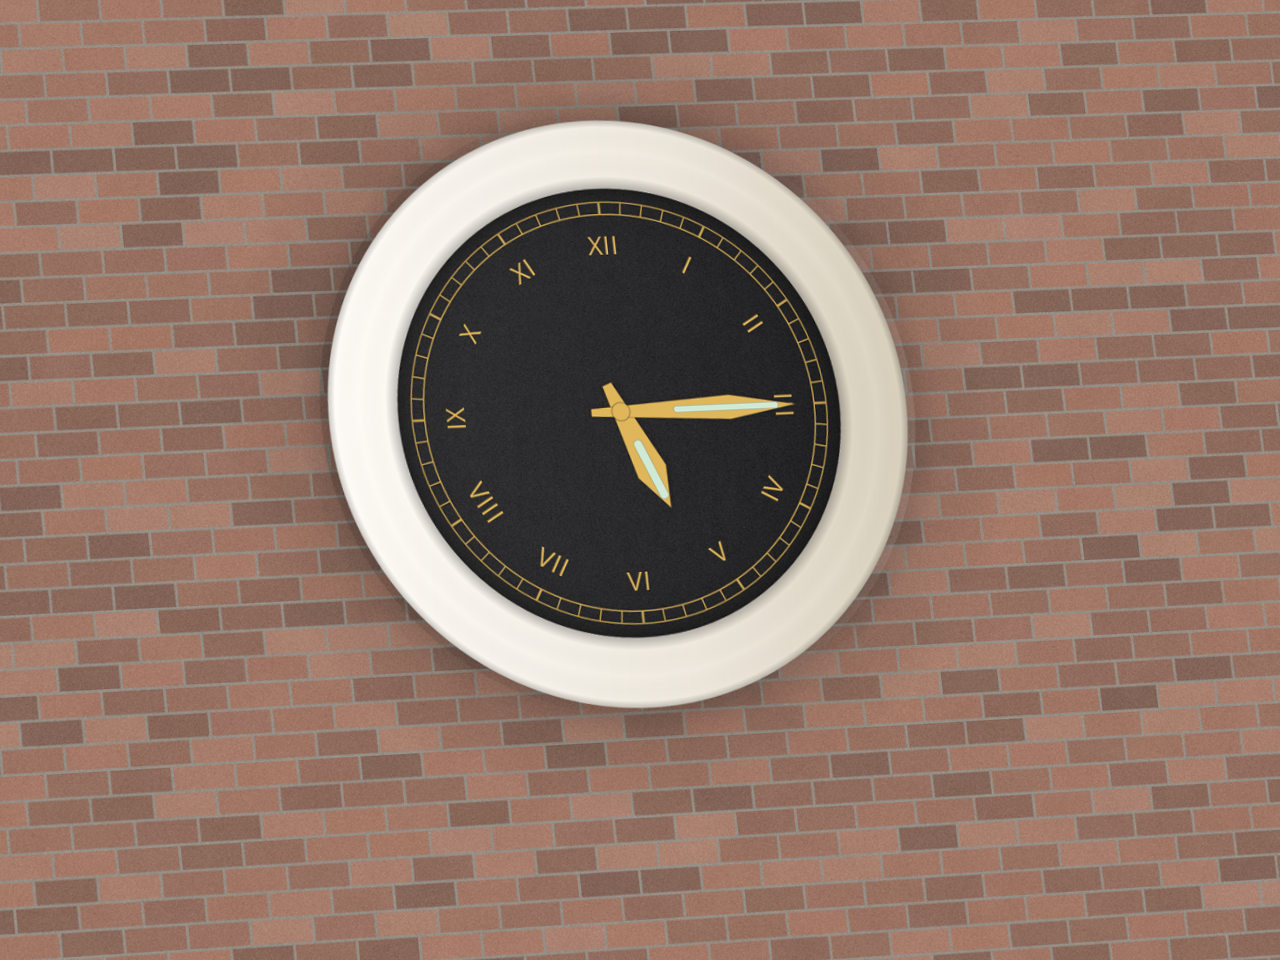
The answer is 5:15
